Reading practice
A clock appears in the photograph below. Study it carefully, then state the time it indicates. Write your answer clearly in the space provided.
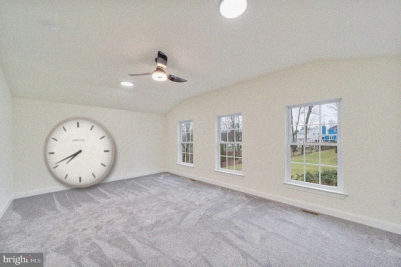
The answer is 7:41
